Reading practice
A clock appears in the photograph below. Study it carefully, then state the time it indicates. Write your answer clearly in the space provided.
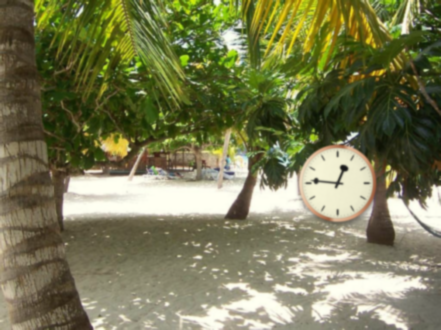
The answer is 12:46
